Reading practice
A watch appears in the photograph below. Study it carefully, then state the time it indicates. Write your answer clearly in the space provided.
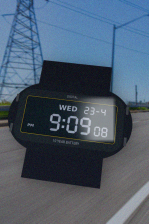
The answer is 9:09:08
